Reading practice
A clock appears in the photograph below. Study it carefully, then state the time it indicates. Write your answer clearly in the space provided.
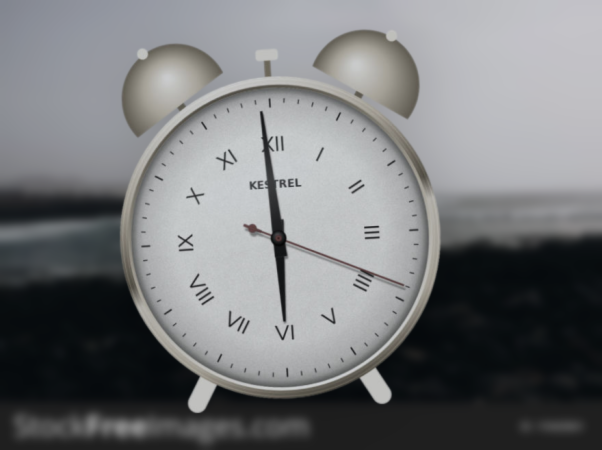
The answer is 5:59:19
